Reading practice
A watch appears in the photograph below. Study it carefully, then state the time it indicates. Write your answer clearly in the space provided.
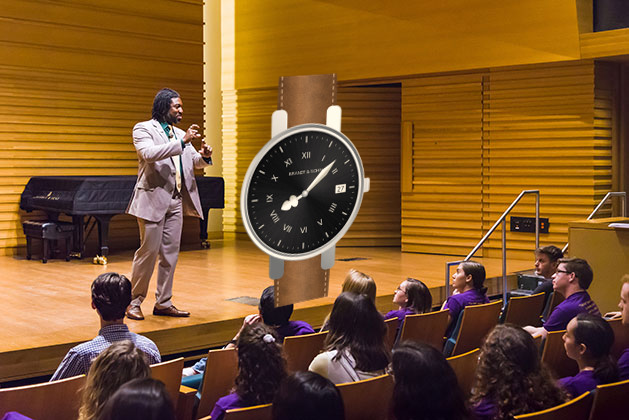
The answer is 8:08
